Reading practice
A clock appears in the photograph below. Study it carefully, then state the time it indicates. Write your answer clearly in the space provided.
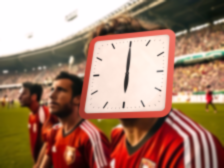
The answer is 6:00
